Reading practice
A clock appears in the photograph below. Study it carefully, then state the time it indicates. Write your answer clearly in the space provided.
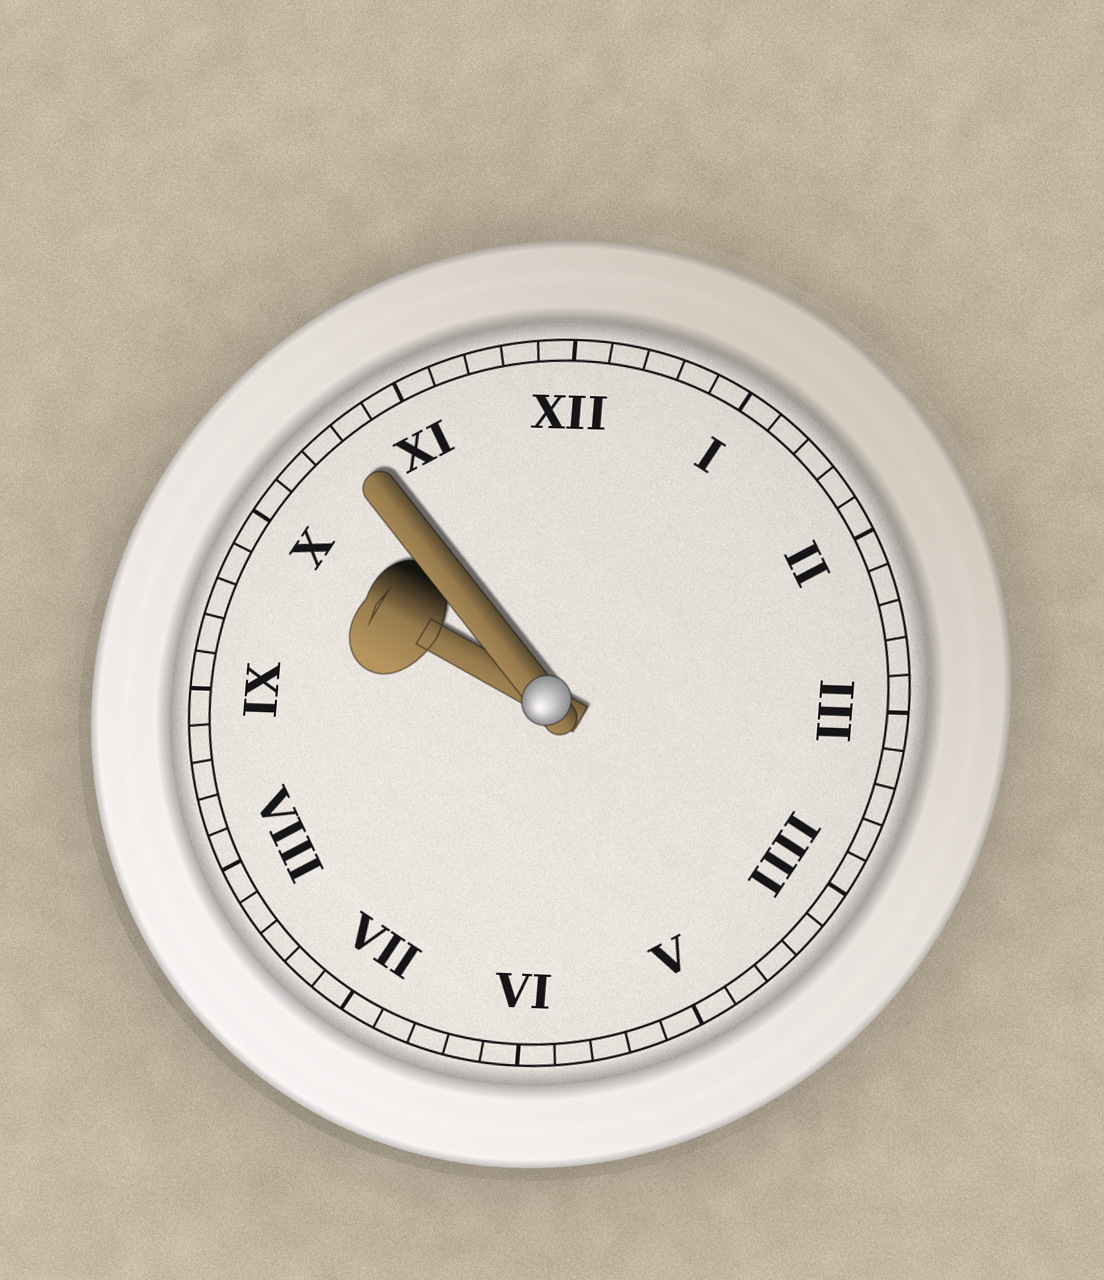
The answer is 9:53
